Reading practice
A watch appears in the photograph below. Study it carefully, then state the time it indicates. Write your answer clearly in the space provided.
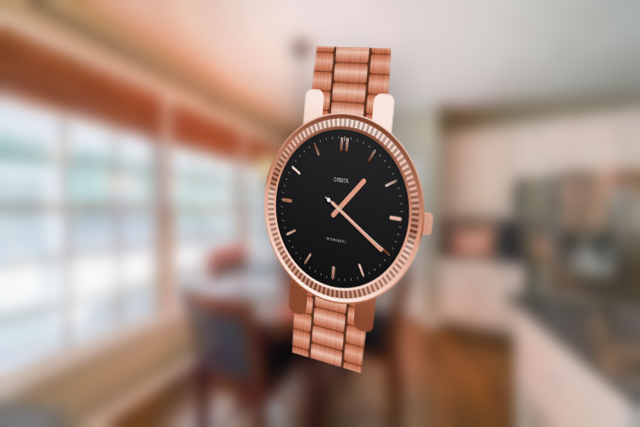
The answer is 1:20:20
